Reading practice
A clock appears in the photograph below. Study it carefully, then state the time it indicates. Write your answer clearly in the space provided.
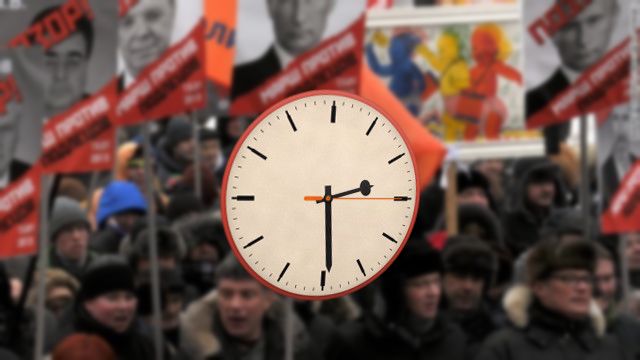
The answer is 2:29:15
